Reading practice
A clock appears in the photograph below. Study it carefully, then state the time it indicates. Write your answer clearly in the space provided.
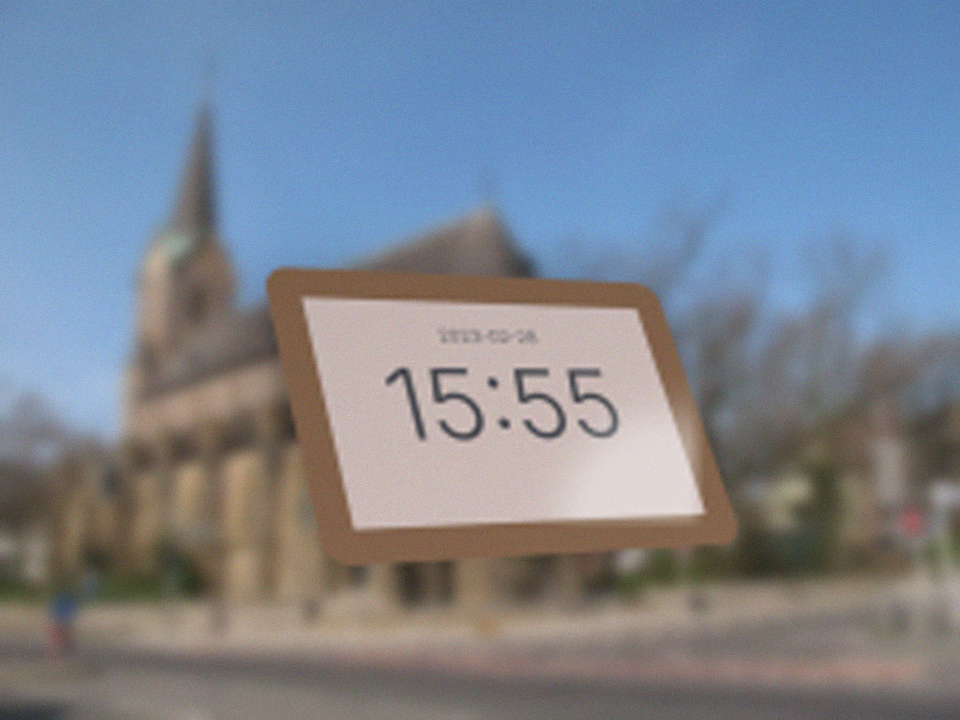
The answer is 15:55
